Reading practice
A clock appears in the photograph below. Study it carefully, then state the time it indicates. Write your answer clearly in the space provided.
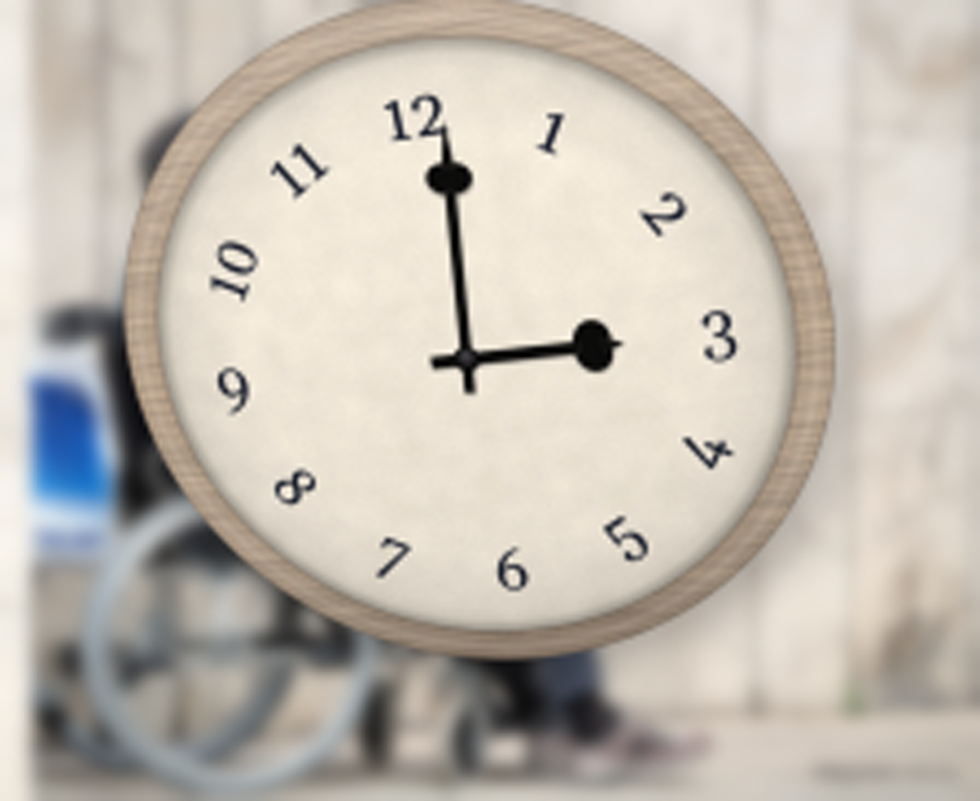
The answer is 3:01
